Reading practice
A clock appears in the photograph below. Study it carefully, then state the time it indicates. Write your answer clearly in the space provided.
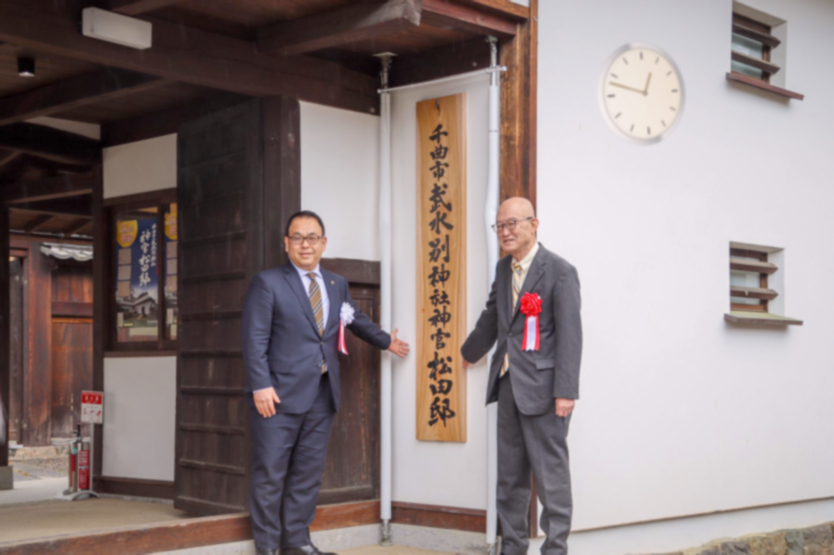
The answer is 12:48
